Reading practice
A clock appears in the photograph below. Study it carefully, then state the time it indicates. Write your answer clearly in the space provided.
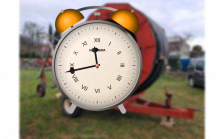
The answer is 11:43
